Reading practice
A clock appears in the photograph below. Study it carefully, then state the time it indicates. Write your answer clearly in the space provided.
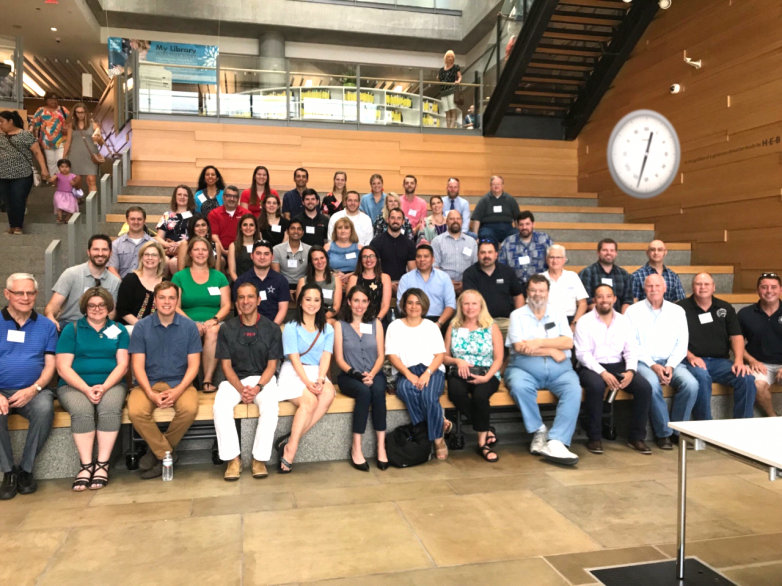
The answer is 12:33
